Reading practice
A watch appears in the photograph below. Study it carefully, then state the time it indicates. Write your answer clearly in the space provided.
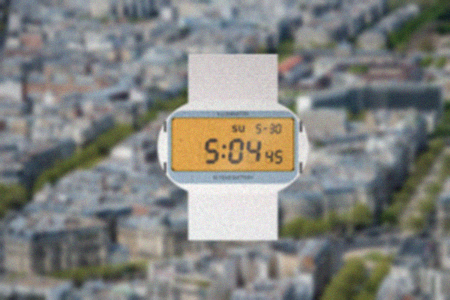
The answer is 5:04:45
